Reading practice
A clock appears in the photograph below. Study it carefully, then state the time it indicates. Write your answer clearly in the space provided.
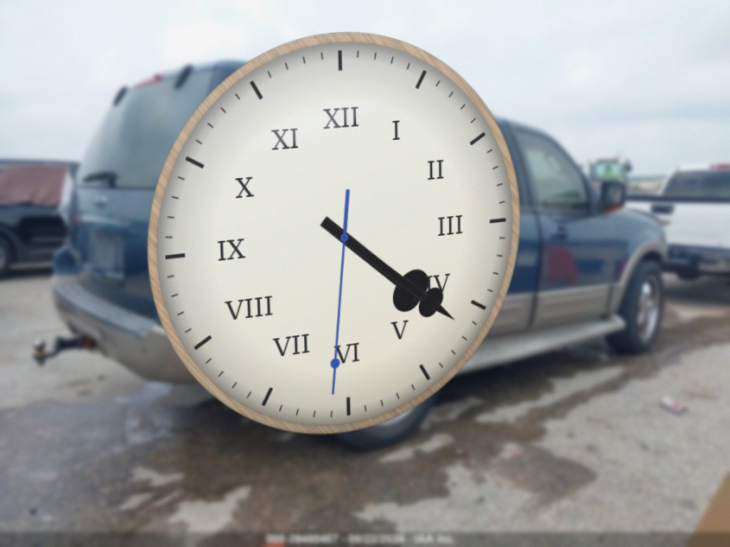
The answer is 4:21:31
